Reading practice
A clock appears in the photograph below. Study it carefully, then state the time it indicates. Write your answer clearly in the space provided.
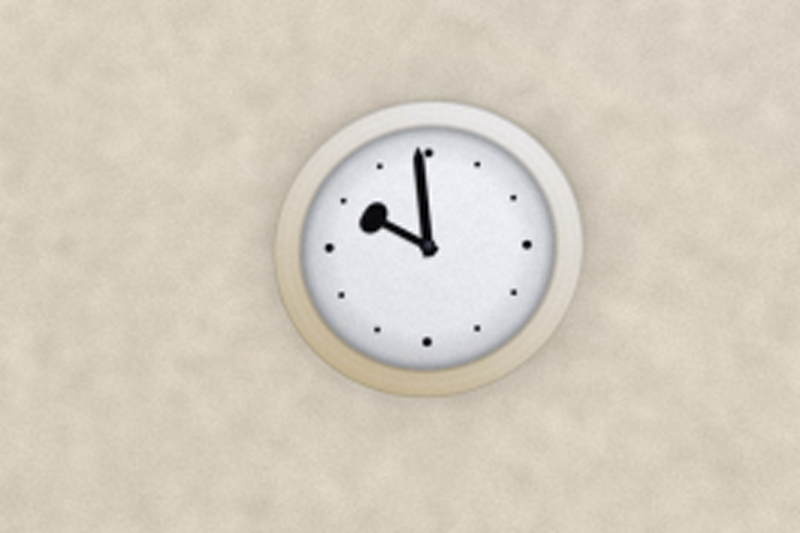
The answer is 9:59
